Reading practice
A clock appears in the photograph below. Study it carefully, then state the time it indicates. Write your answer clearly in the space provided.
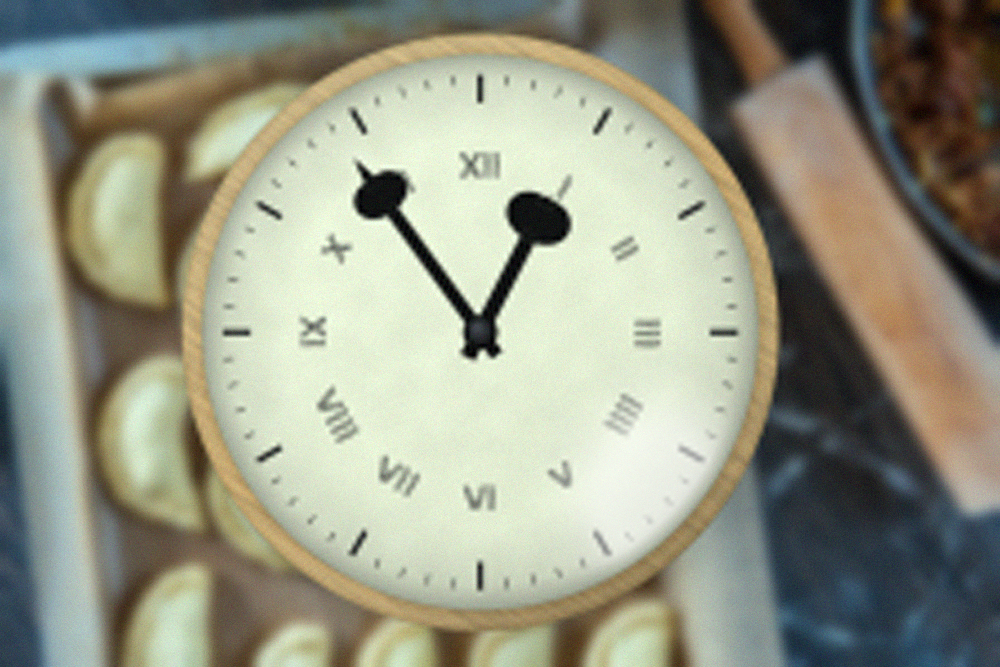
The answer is 12:54
